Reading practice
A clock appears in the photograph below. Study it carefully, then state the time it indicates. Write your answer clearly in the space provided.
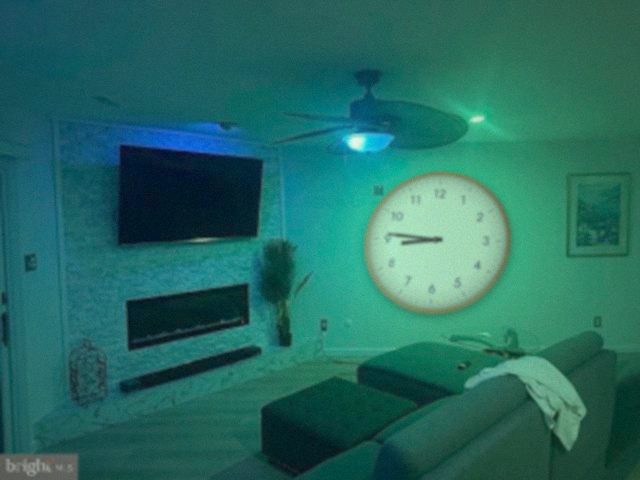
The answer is 8:46
